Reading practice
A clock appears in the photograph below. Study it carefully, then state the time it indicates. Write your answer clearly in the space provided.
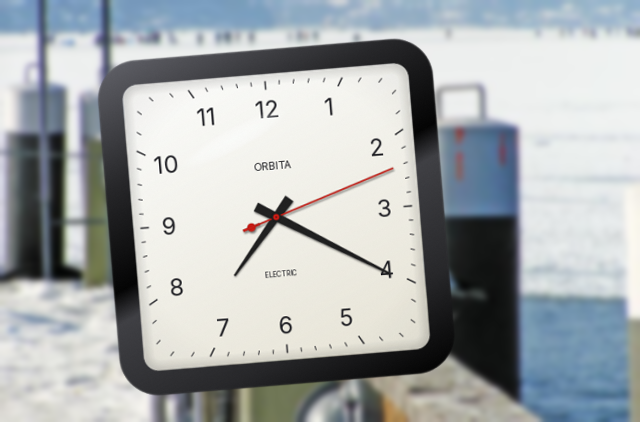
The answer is 7:20:12
